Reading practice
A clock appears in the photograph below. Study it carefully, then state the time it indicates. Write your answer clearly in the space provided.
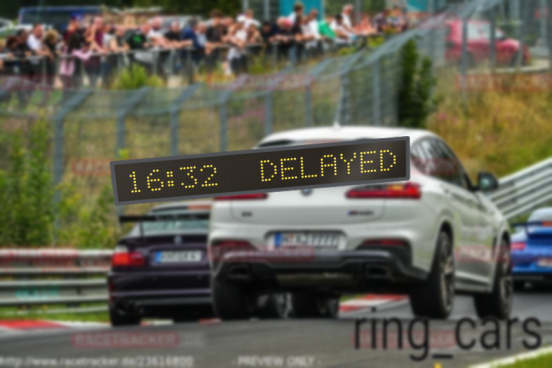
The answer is 16:32
